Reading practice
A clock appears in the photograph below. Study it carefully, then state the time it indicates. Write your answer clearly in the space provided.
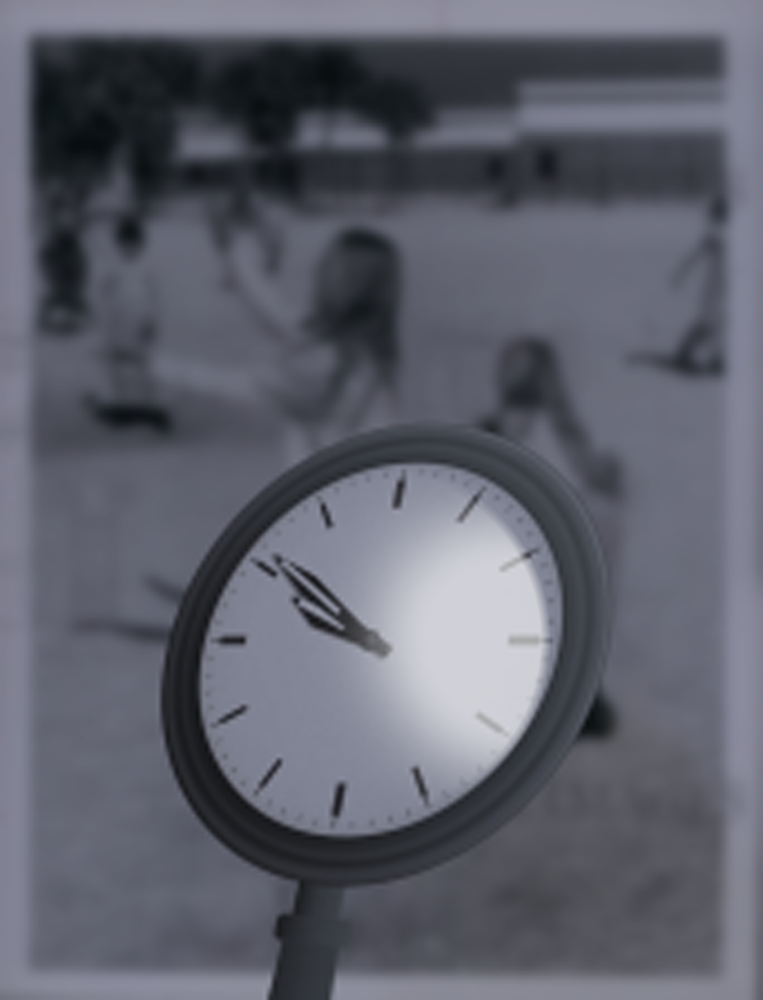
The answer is 9:51
